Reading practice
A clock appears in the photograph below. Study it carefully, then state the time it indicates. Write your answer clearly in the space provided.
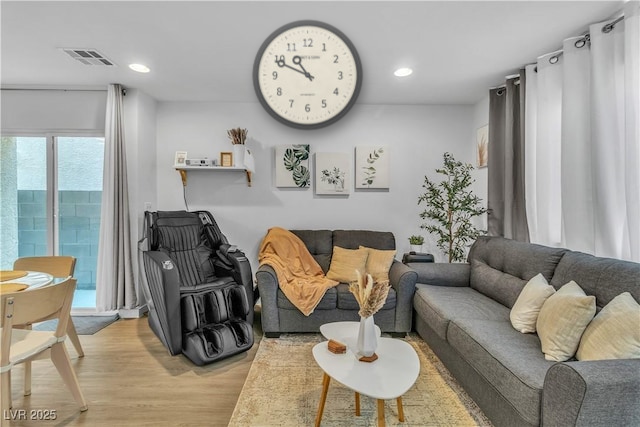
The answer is 10:49
